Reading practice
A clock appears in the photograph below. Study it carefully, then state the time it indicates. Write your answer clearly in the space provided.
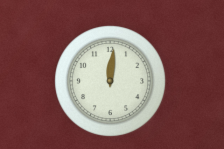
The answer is 12:01
